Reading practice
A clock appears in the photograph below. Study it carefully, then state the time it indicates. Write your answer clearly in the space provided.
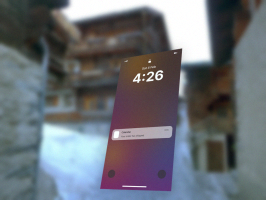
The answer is 4:26
